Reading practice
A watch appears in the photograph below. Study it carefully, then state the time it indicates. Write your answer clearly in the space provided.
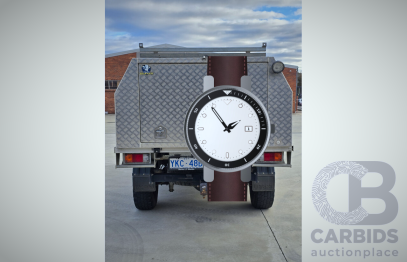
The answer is 1:54
